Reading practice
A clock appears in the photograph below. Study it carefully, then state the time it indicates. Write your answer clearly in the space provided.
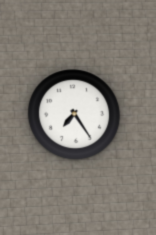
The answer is 7:25
